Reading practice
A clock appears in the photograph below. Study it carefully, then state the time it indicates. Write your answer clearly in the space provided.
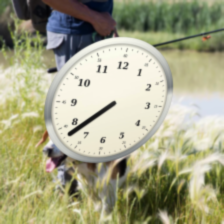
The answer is 7:38
